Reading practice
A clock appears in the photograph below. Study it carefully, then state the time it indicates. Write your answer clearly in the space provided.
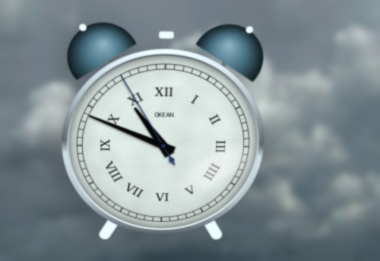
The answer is 10:48:55
